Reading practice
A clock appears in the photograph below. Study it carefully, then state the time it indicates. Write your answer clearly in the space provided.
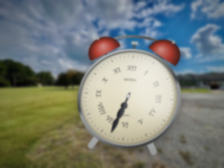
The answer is 6:33
